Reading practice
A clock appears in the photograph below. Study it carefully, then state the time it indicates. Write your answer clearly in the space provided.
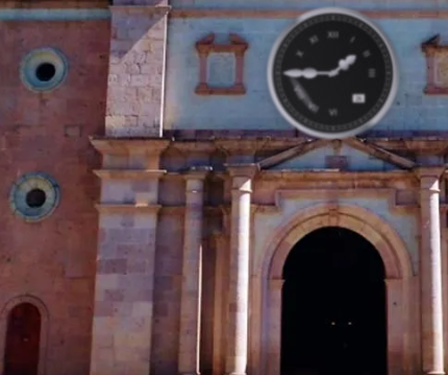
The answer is 1:45
